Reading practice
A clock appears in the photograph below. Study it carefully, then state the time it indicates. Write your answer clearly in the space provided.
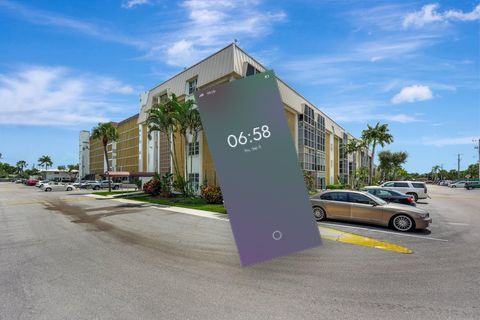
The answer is 6:58
